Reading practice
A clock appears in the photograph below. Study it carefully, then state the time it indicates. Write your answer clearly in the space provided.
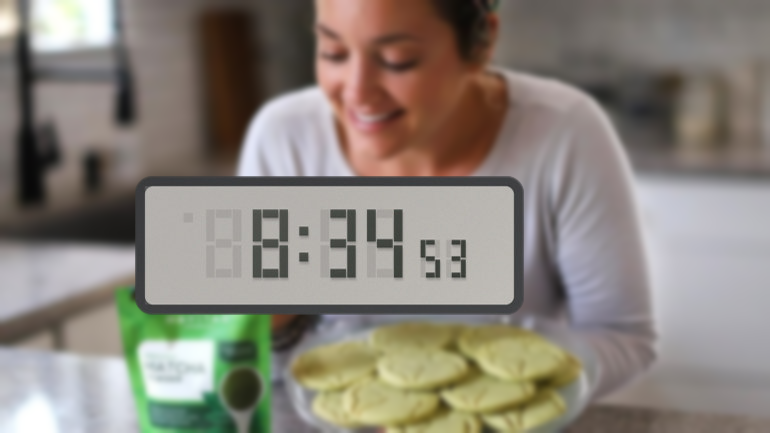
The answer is 8:34:53
